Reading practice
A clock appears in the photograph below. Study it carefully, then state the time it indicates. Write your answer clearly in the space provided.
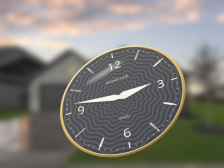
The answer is 2:47
